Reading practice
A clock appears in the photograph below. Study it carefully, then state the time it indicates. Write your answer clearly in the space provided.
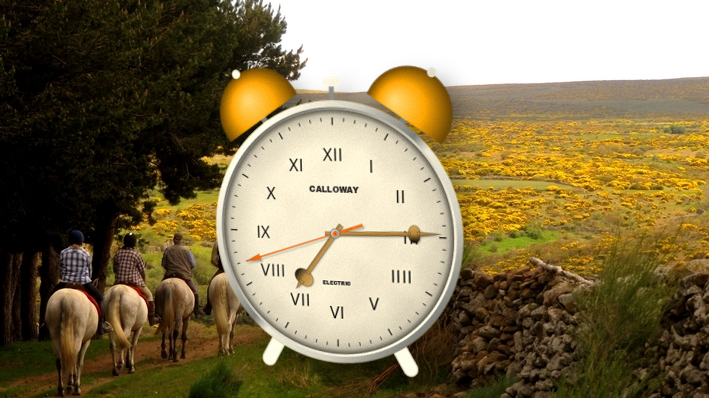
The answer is 7:14:42
